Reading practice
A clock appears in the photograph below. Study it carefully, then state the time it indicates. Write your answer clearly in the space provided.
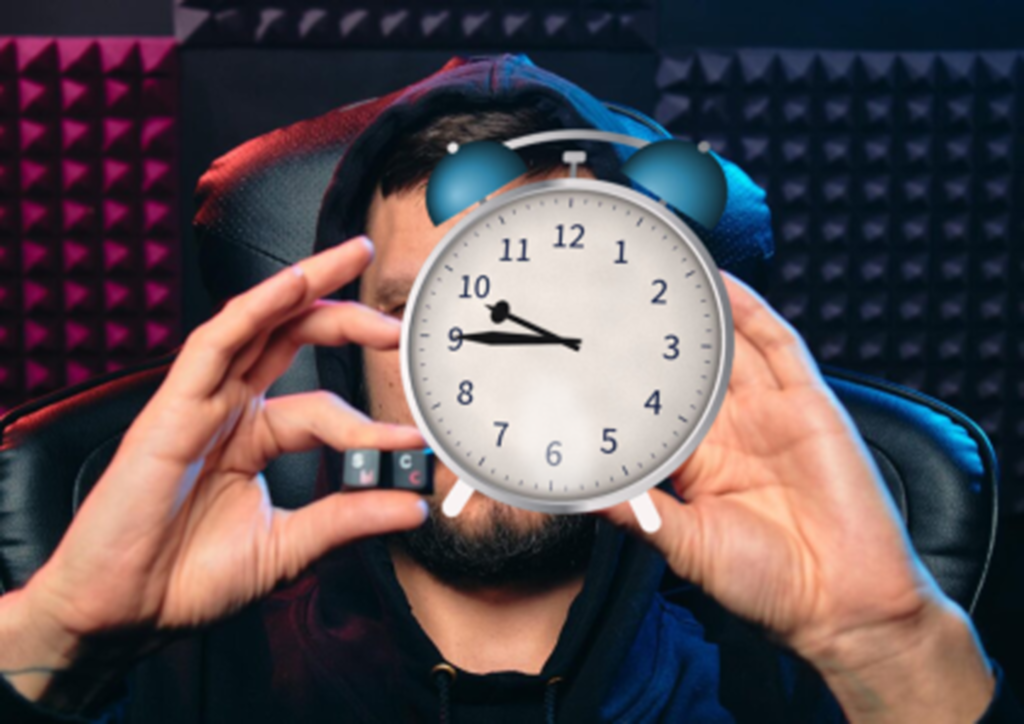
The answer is 9:45
